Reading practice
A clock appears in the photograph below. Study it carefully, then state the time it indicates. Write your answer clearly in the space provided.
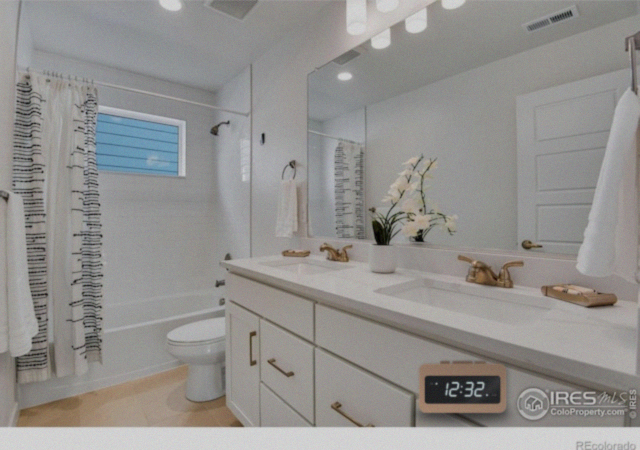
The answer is 12:32
